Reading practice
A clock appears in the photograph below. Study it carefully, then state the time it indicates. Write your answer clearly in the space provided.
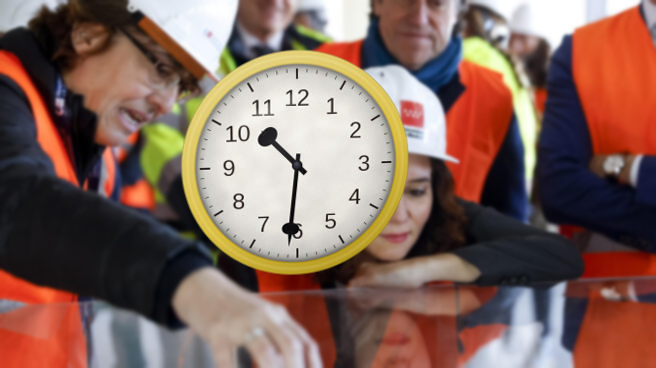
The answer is 10:31
